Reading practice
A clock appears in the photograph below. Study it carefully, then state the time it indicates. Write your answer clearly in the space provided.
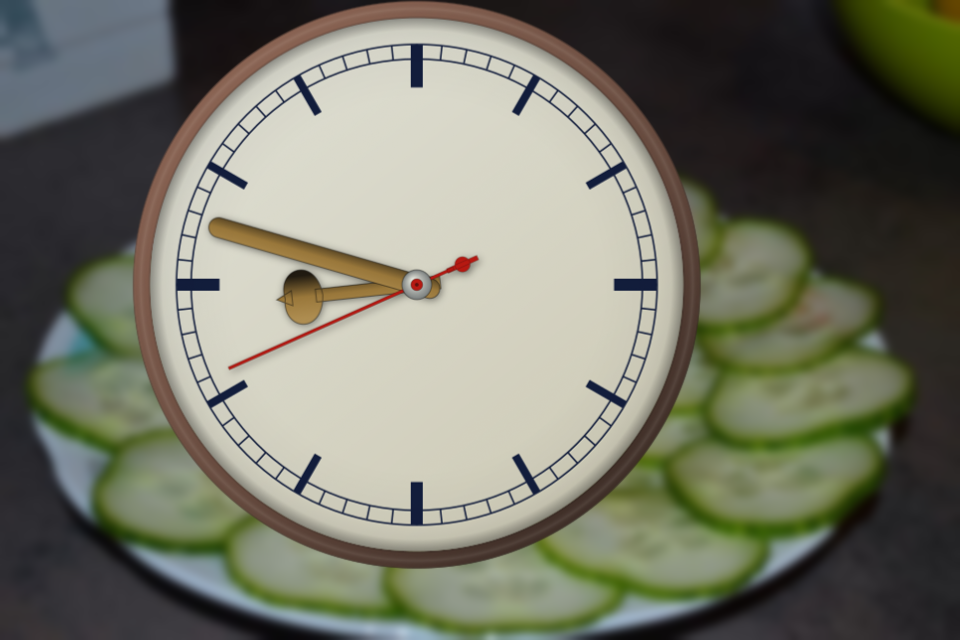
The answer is 8:47:41
